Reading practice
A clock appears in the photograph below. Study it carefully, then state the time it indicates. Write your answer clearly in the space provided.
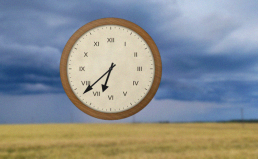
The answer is 6:38
